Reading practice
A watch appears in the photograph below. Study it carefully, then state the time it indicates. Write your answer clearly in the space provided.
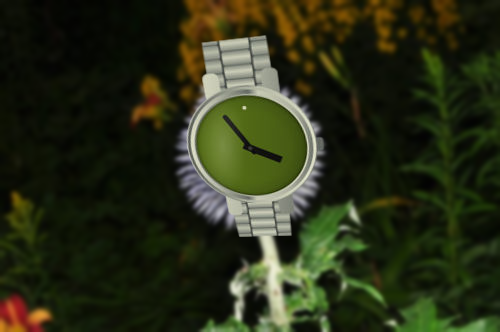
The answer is 3:55
